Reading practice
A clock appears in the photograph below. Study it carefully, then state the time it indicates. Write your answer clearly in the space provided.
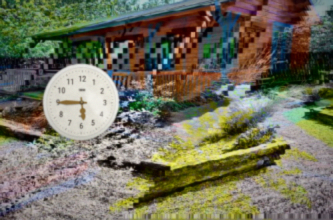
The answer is 5:45
